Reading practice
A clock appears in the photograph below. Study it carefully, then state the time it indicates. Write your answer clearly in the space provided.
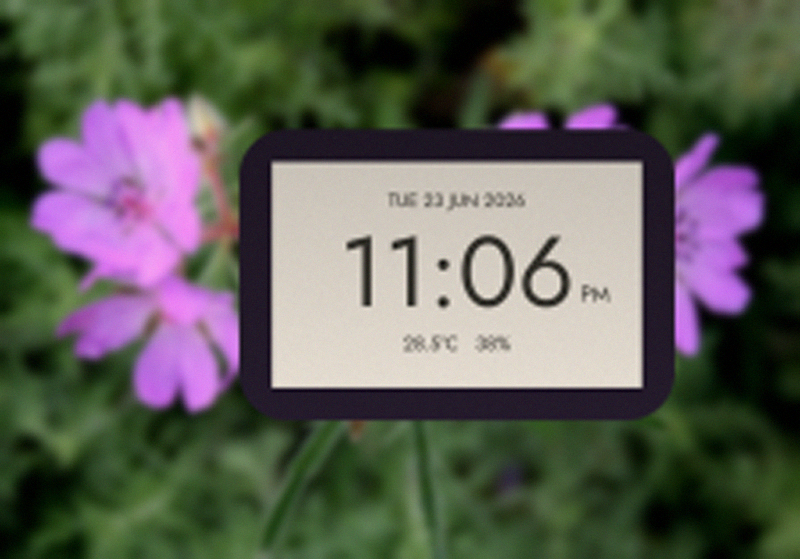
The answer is 11:06
